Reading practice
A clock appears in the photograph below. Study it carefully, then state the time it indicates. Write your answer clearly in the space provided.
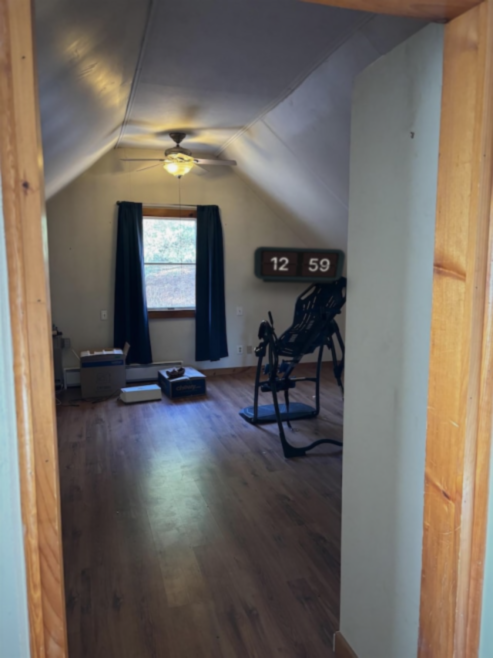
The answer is 12:59
